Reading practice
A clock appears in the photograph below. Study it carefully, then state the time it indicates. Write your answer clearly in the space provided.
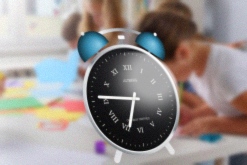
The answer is 6:46
